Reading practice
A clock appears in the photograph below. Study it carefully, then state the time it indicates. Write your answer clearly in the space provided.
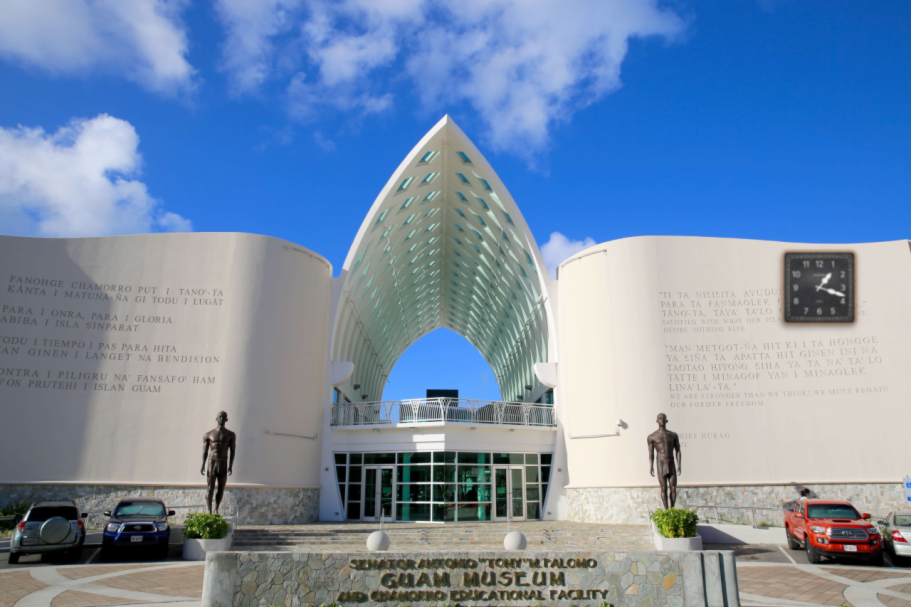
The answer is 1:18
